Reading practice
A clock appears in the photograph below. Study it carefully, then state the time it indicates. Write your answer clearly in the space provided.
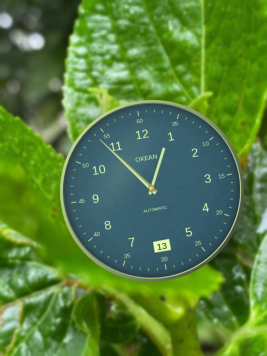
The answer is 12:54
